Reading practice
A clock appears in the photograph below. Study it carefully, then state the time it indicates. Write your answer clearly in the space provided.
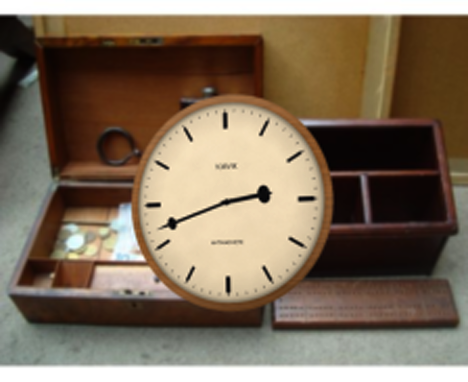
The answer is 2:42
